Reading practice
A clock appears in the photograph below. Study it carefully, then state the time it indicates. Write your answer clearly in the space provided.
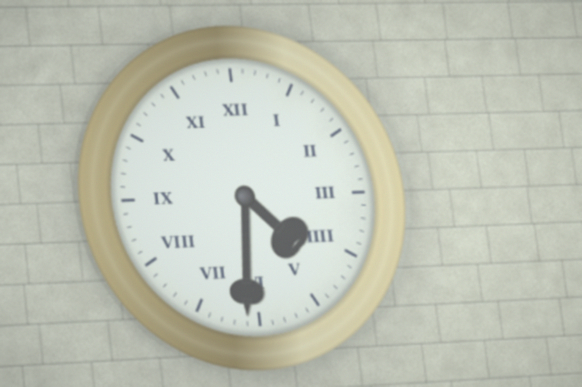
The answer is 4:31
